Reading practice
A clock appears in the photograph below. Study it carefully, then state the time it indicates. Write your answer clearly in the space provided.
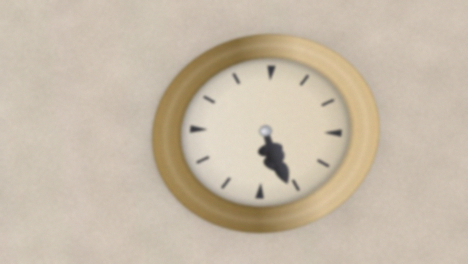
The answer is 5:26
